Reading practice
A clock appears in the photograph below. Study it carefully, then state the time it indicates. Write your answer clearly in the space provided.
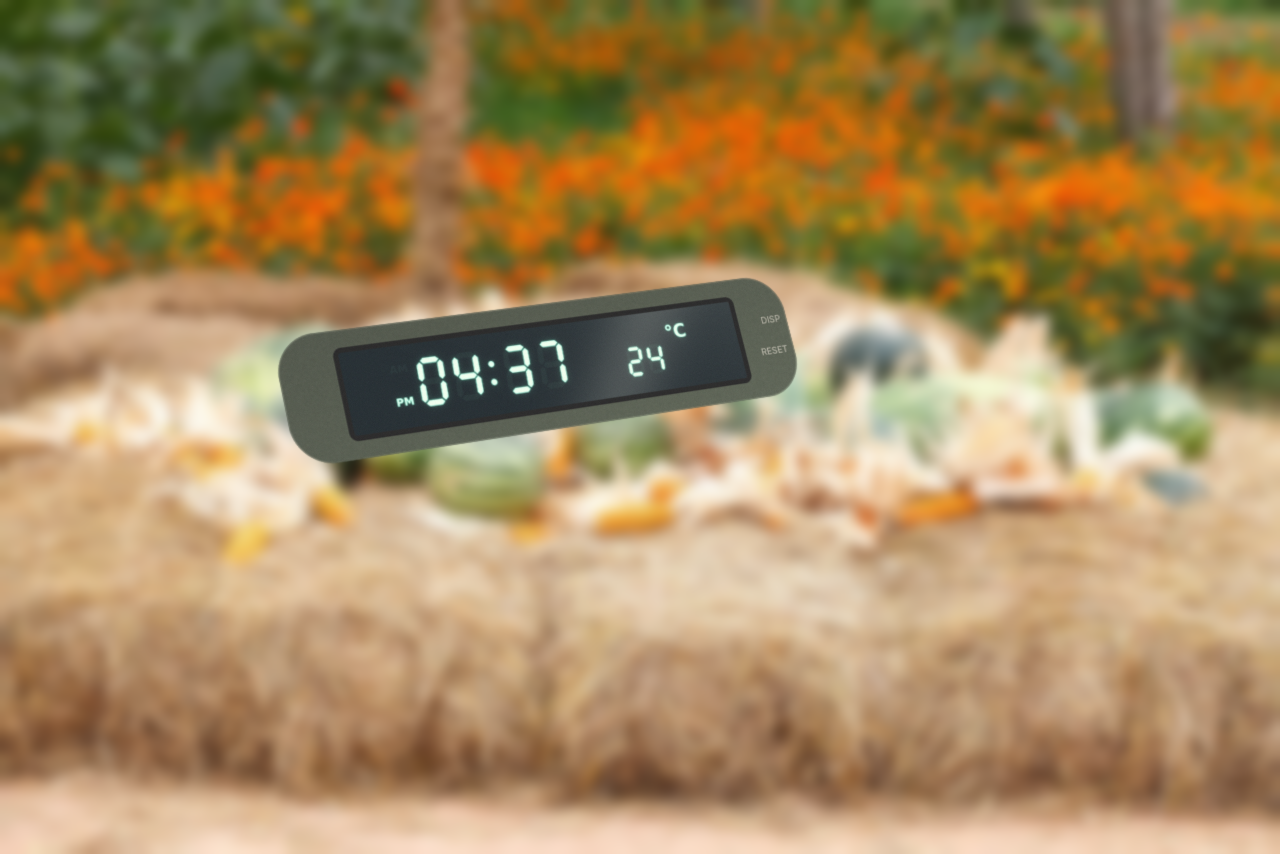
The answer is 4:37
